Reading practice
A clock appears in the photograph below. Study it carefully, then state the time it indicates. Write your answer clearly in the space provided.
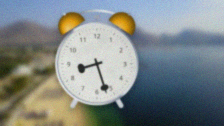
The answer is 8:27
